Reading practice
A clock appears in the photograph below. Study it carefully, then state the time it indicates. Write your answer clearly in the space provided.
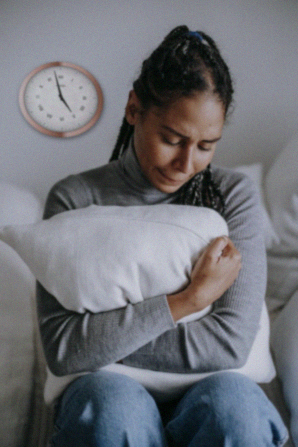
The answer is 4:58
